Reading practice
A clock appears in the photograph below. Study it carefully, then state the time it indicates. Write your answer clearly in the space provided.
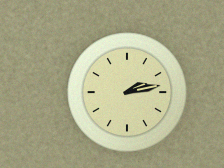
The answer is 2:13
